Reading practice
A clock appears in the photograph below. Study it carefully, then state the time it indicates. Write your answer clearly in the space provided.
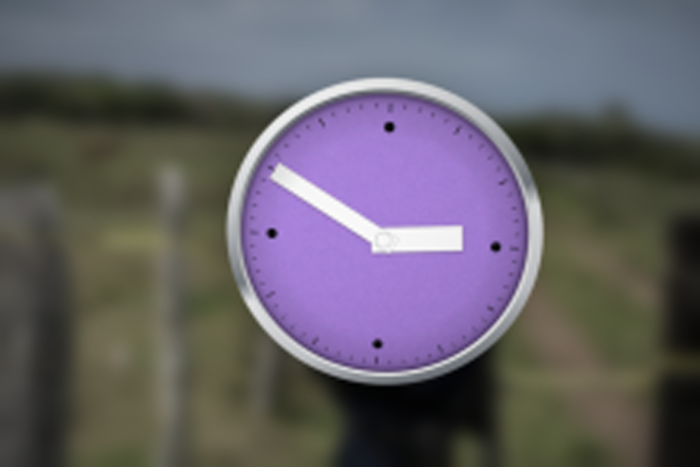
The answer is 2:50
